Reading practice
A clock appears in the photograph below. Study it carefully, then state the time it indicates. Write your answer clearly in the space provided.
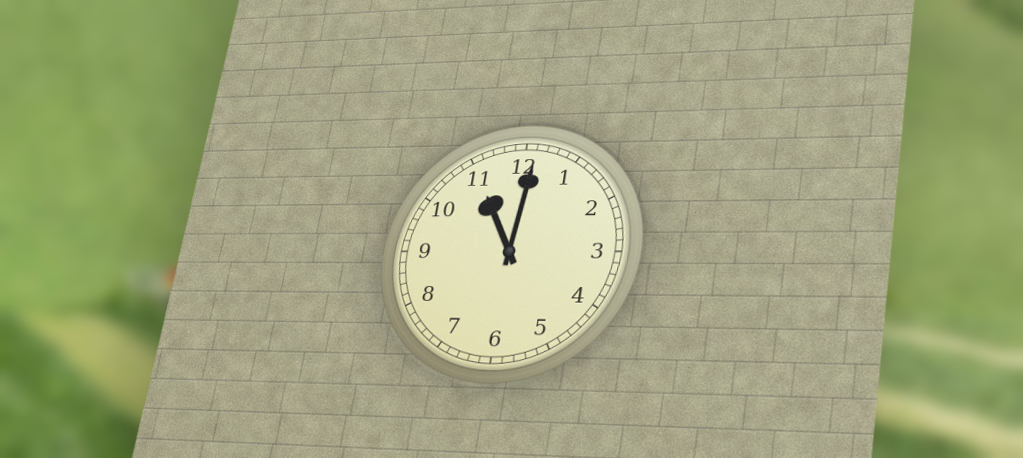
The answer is 11:01
